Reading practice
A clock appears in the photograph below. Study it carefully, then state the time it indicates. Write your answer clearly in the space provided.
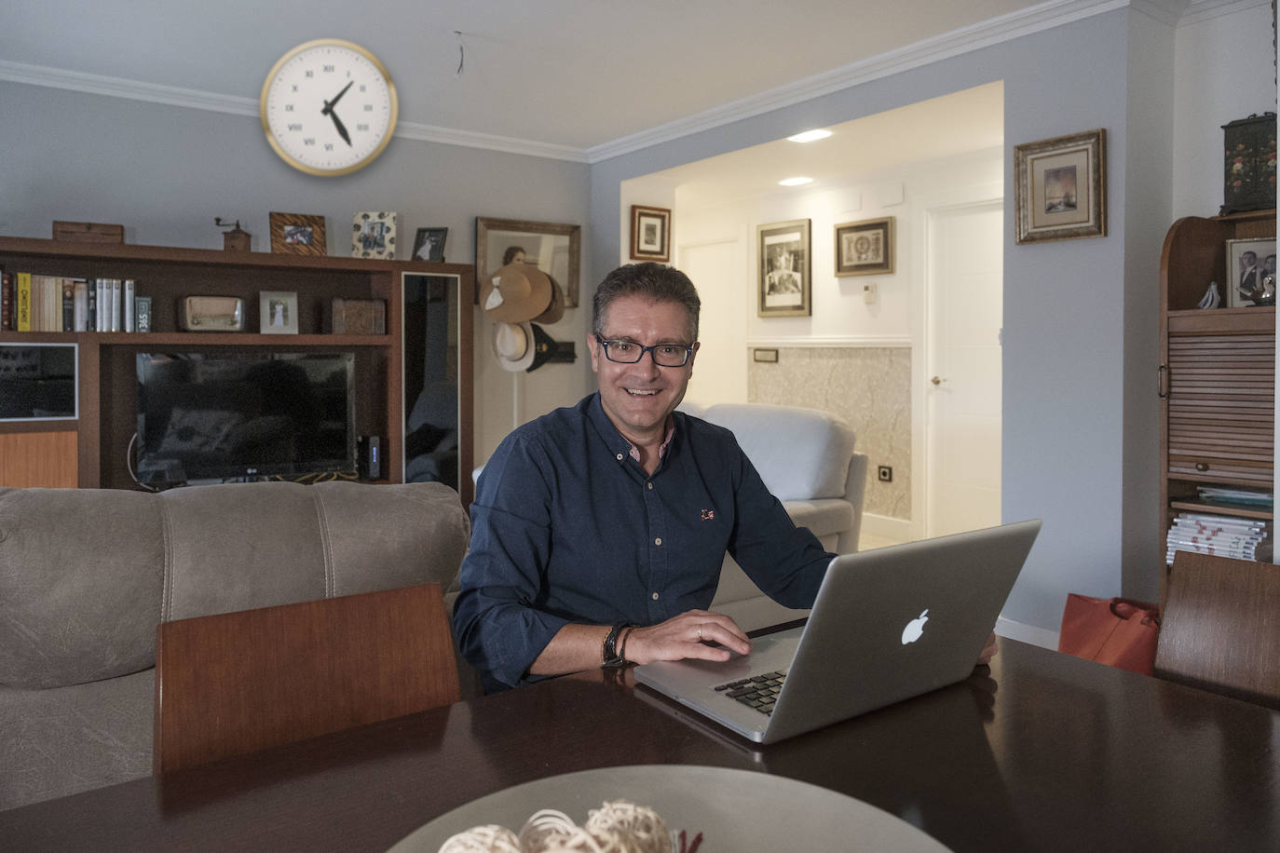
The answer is 1:25
